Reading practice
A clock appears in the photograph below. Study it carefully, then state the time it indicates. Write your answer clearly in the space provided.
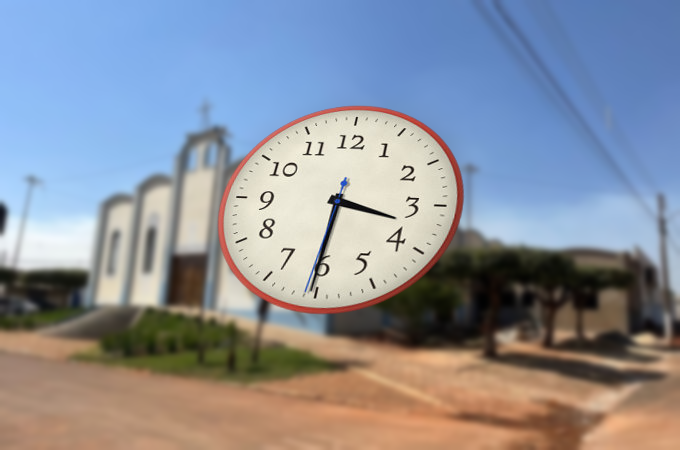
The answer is 3:30:31
